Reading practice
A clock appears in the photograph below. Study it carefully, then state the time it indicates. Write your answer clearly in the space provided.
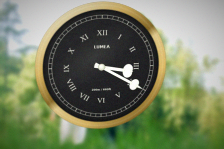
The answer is 3:20
